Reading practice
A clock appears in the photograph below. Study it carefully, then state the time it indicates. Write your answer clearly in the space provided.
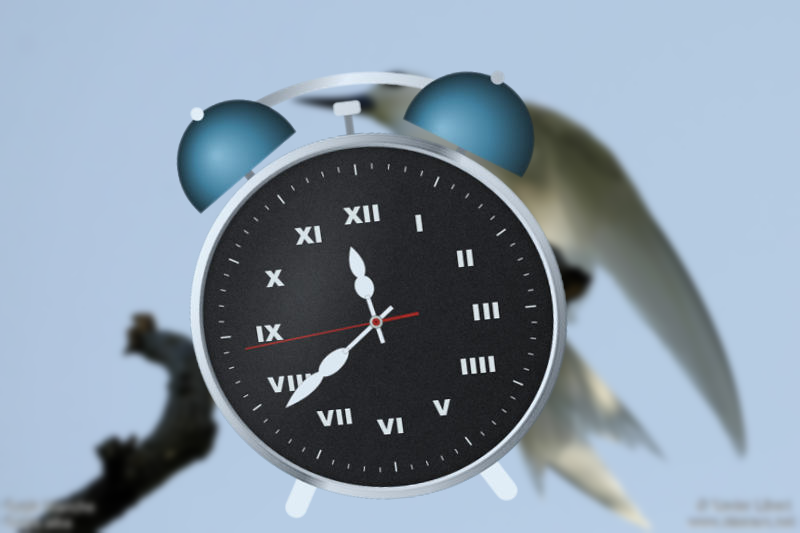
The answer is 11:38:44
